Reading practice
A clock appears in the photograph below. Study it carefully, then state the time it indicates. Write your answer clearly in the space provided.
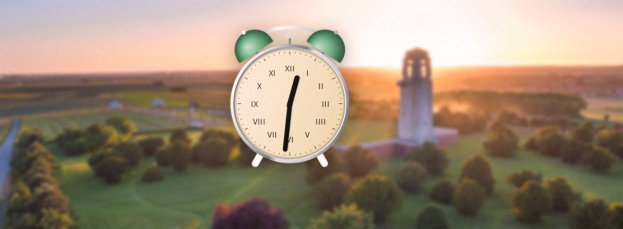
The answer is 12:31
